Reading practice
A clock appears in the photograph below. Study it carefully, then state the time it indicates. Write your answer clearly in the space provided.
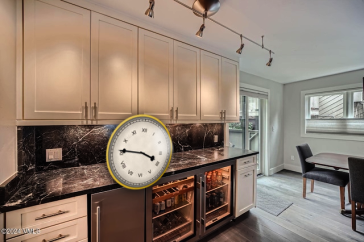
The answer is 3:46
